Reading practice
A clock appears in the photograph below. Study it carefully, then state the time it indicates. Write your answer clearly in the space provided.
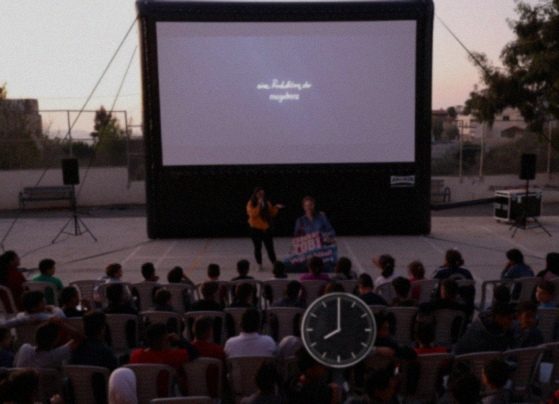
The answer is 8:00
